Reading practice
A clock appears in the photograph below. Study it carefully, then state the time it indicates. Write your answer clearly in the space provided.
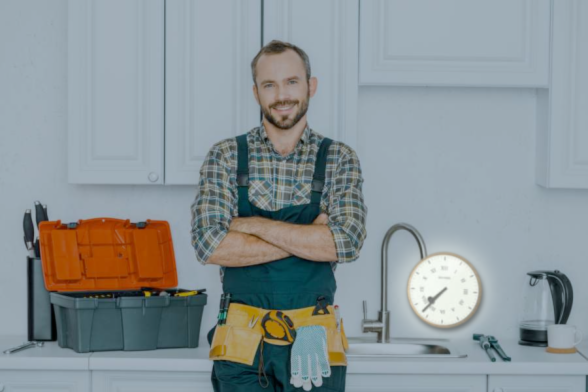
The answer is 7:37
